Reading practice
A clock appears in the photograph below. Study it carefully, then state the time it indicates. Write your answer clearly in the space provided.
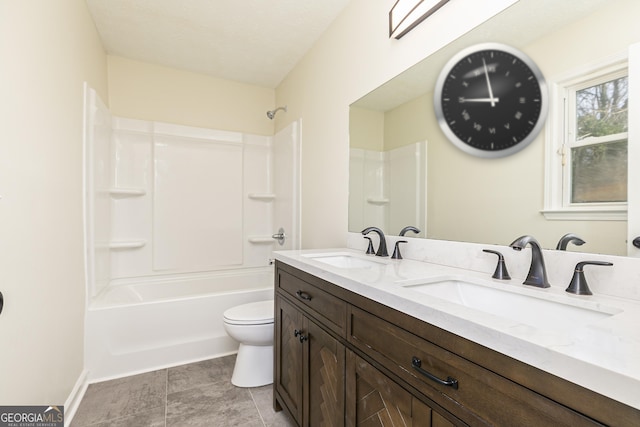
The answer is 8:58
